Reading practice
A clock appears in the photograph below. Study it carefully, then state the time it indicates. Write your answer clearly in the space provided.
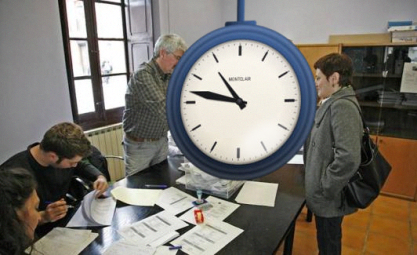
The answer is 10:47
